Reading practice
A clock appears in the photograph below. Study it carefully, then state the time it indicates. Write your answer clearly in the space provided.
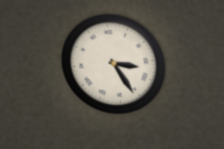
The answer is 3:26
